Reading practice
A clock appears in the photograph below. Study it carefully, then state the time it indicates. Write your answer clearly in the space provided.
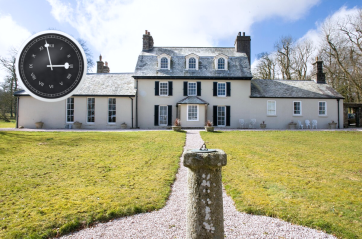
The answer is 2:58
